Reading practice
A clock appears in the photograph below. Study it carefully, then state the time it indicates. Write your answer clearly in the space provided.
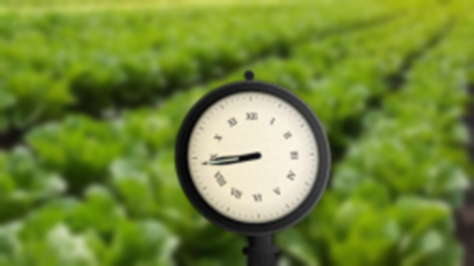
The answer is 8:44
